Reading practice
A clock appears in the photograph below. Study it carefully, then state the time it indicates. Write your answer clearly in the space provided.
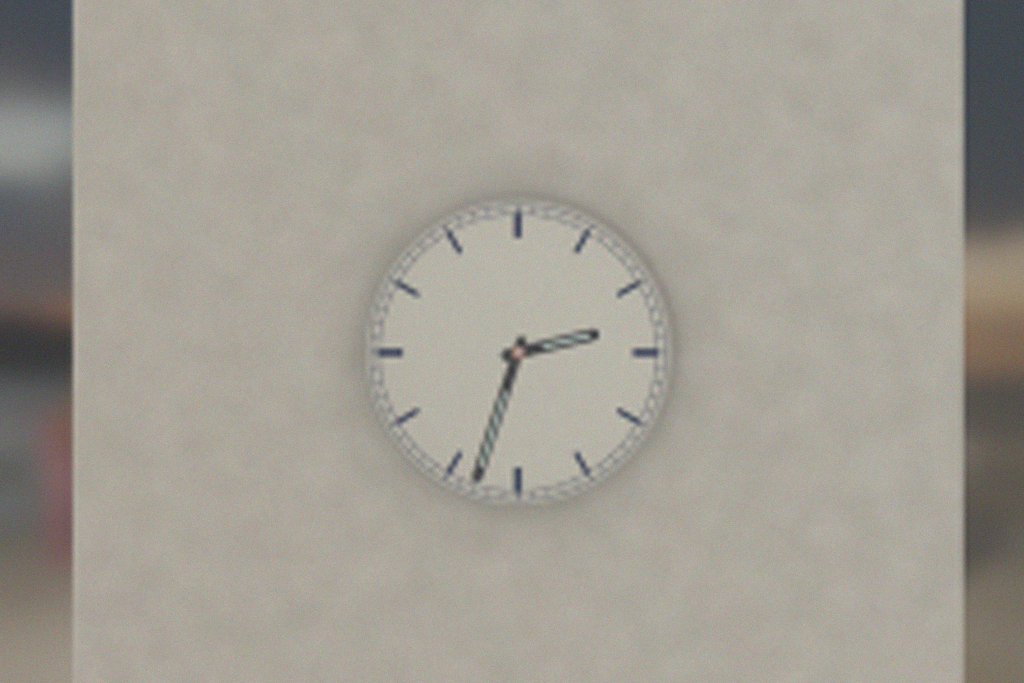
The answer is 2:33
